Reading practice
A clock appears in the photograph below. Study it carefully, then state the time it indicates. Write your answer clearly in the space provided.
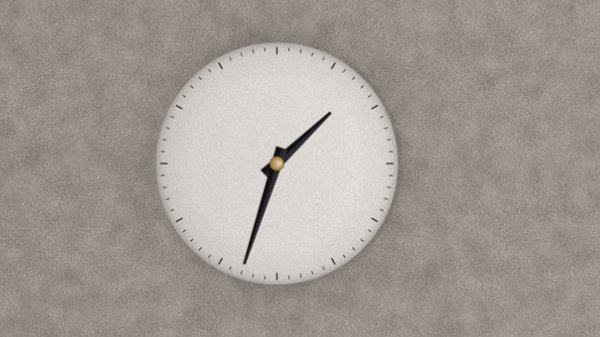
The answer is 1:33
